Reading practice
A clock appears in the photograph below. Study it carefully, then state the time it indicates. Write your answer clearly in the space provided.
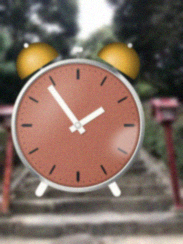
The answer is 1:54
